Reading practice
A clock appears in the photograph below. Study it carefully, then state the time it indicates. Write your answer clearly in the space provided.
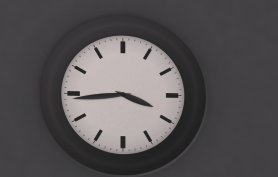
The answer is 3:44
